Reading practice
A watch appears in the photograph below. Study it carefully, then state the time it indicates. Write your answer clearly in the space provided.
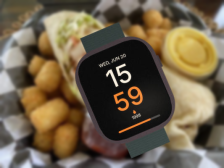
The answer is 15:59
